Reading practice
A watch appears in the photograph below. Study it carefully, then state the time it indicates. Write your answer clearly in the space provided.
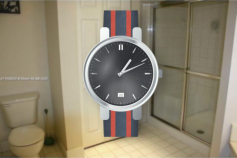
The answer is 1:11
